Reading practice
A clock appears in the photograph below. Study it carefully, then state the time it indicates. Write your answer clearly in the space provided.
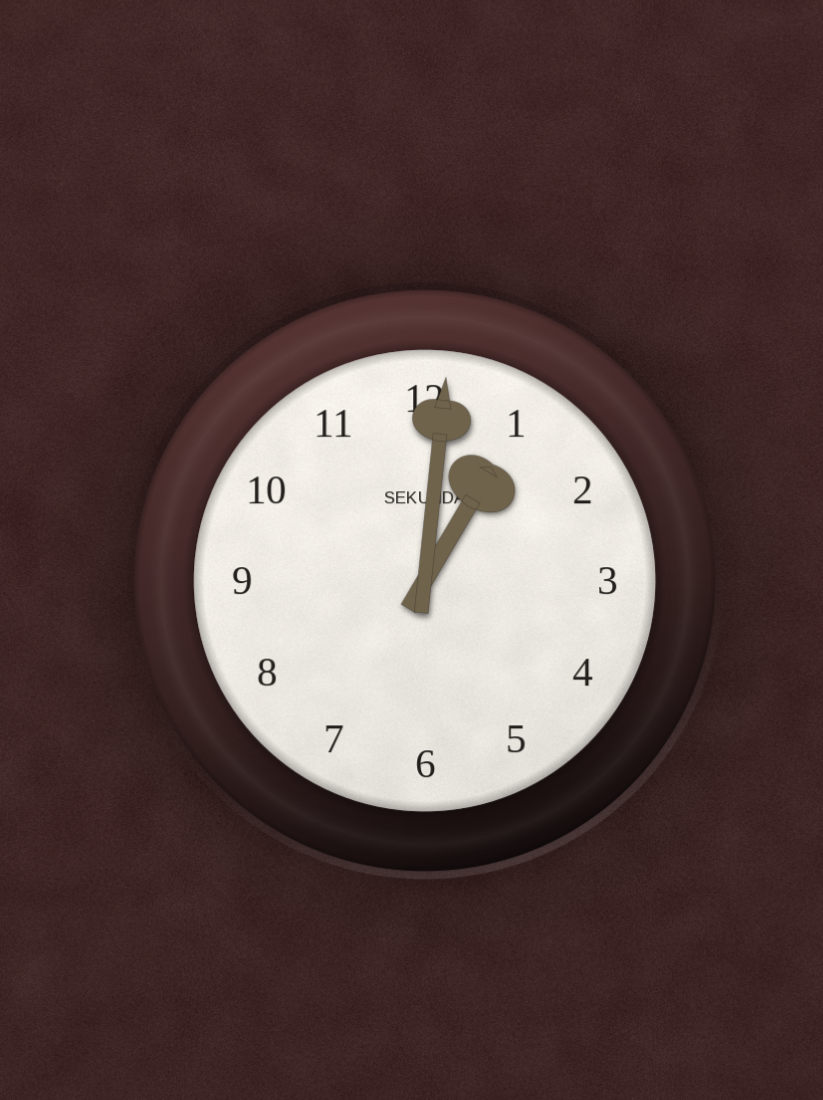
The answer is 1:01
